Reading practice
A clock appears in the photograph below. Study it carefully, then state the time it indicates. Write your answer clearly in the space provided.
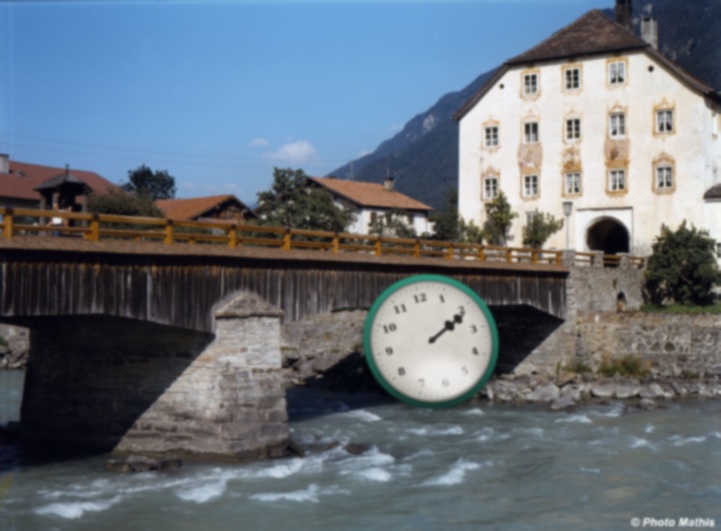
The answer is 2:11
